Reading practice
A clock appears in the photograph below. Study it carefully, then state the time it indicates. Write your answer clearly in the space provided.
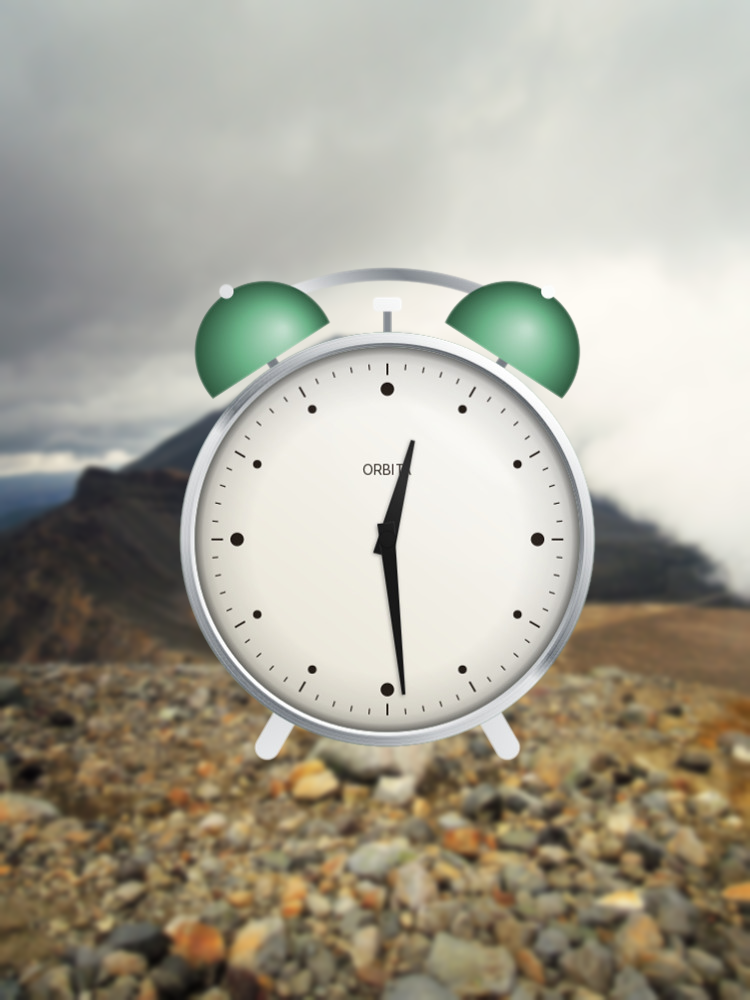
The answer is 12:29
